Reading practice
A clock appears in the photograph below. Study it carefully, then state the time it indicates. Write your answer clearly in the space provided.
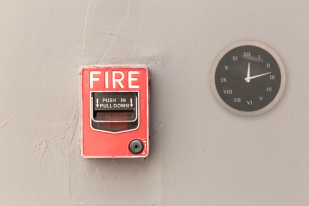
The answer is 12:13
